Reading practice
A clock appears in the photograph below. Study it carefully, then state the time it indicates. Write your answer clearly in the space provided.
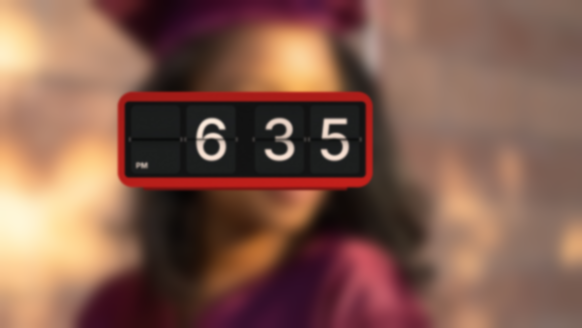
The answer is 6:35
